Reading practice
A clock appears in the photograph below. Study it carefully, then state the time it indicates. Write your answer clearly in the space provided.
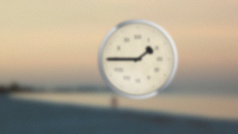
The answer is 1:45
